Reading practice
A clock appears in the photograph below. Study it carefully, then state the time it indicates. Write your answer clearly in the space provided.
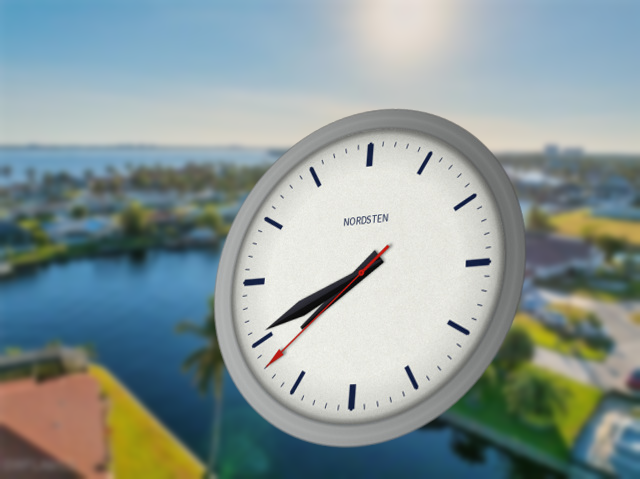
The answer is 7:40:38
